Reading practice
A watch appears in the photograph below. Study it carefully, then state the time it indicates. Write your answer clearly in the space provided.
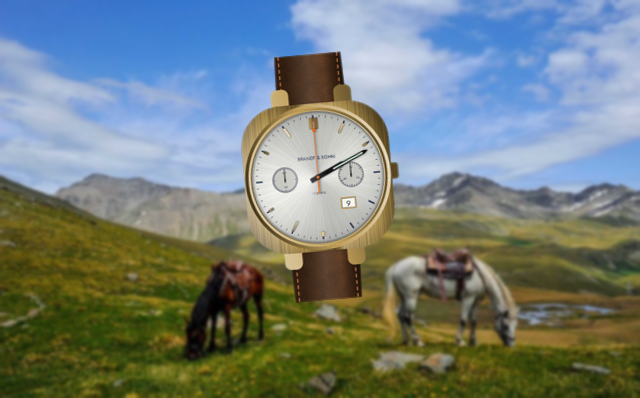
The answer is 2:11
